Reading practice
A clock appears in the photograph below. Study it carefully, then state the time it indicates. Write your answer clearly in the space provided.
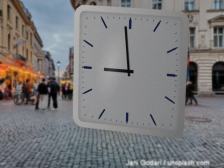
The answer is 8:59
